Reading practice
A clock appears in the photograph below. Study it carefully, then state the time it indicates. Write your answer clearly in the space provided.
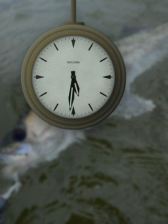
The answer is 5:31
